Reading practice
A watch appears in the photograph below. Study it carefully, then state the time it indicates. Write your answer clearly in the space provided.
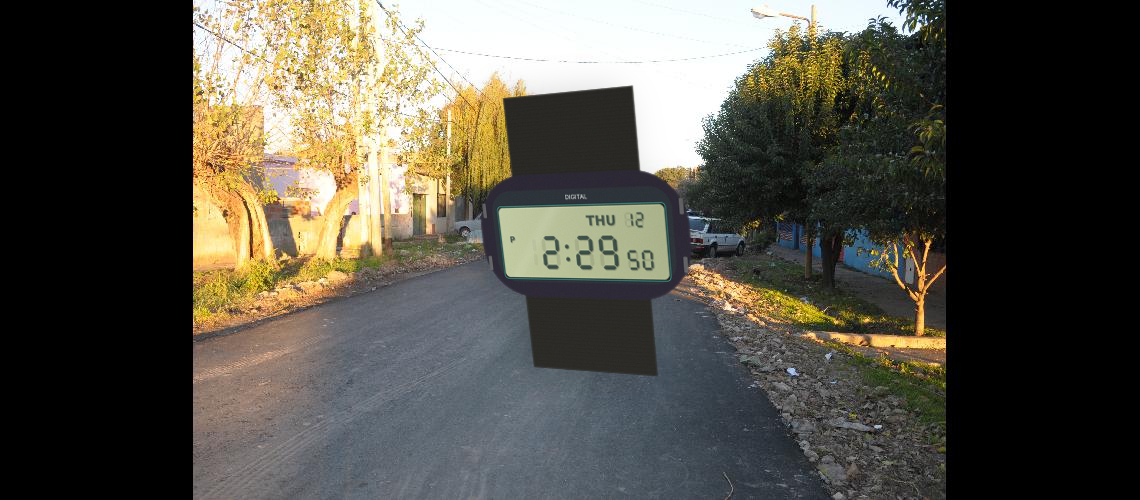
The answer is 2:29:50
